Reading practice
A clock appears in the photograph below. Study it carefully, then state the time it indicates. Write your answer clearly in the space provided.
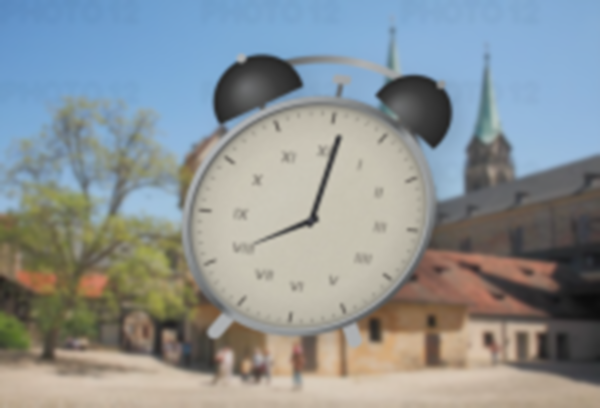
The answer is 8:01
